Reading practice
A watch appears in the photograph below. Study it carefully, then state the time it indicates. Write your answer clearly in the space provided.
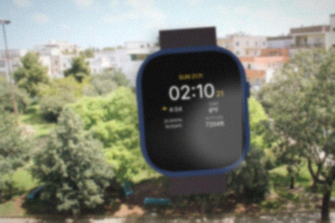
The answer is 2:10
